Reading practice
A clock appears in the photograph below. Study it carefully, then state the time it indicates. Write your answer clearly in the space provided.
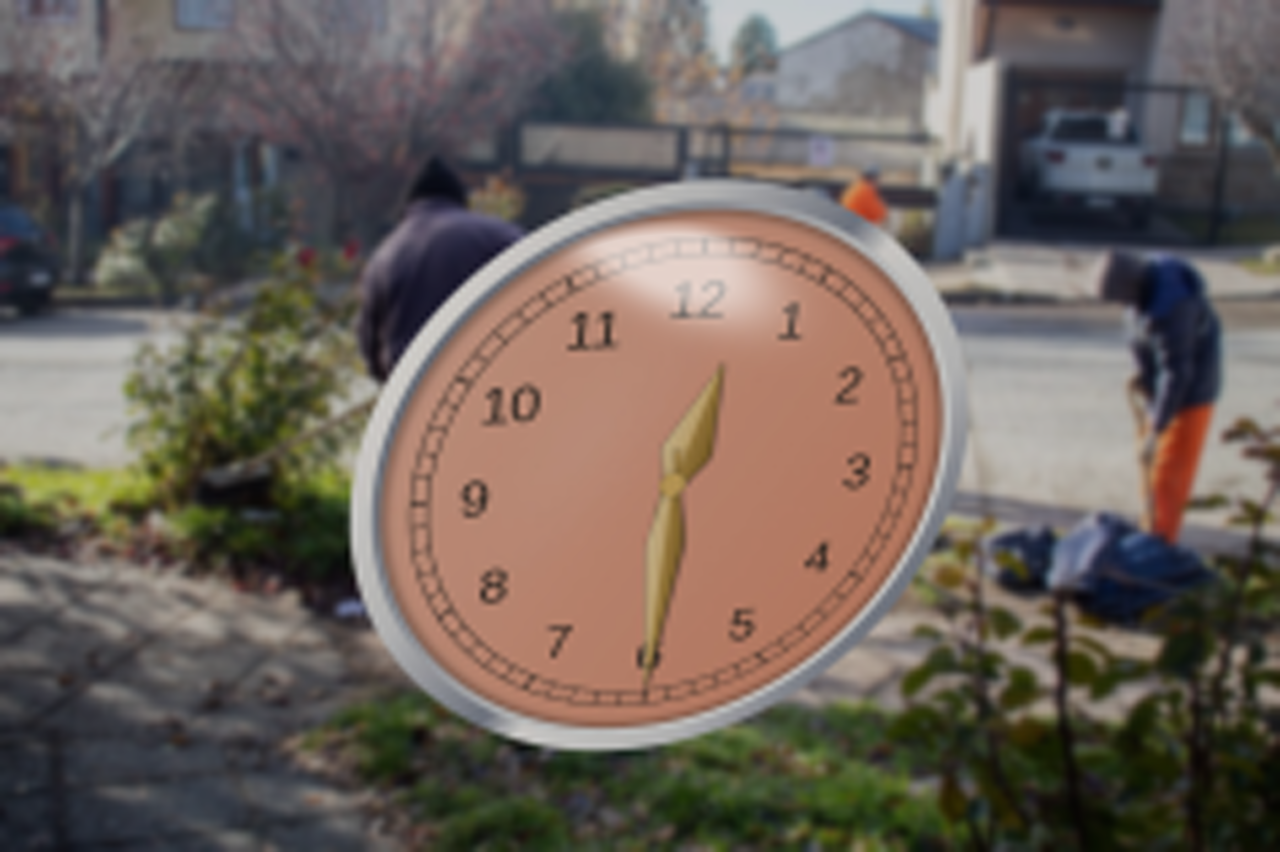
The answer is 12:30
